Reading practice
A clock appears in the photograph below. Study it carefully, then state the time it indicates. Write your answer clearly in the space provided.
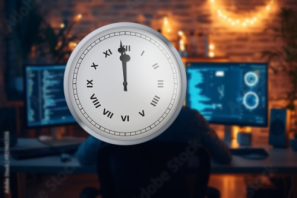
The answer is 11:59
